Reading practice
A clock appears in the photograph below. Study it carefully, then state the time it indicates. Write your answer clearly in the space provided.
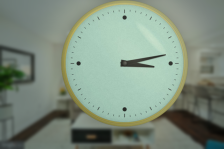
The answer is 3:13
